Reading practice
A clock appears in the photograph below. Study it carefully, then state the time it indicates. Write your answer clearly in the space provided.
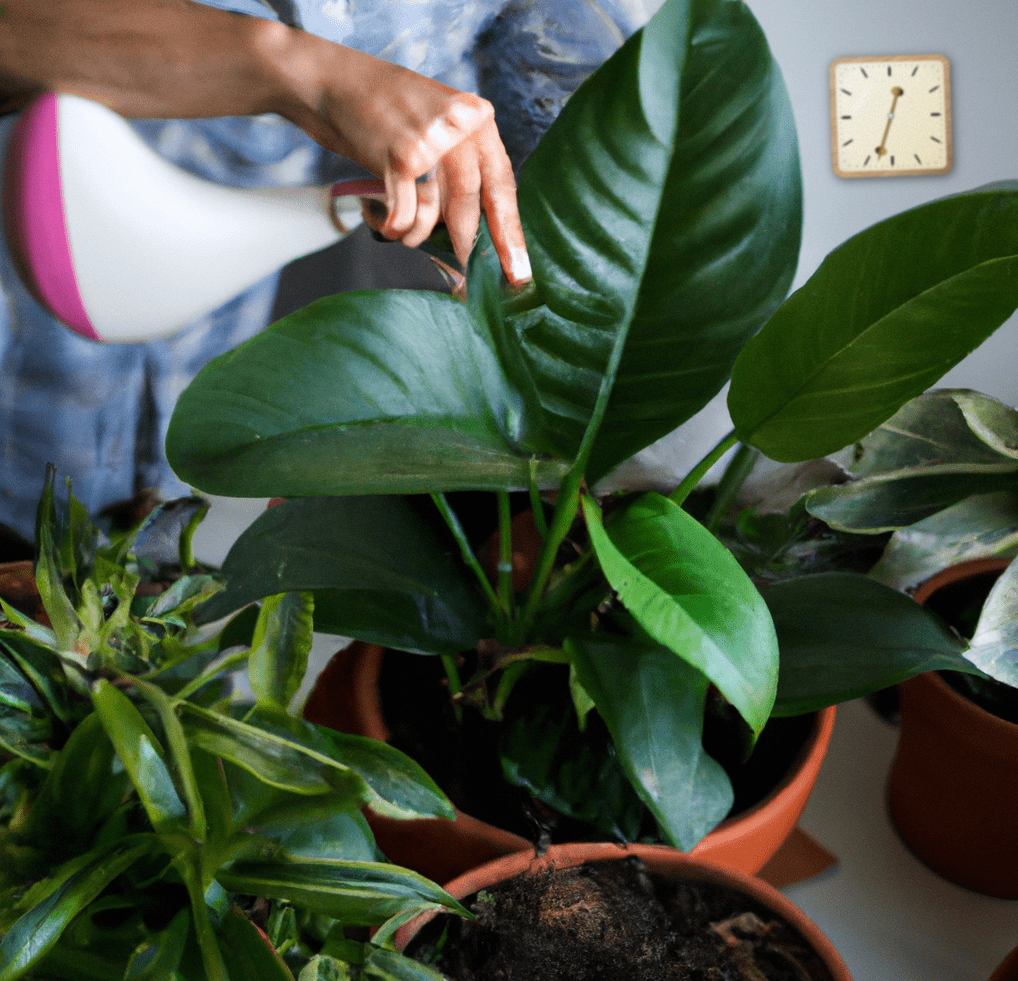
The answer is 12:33
